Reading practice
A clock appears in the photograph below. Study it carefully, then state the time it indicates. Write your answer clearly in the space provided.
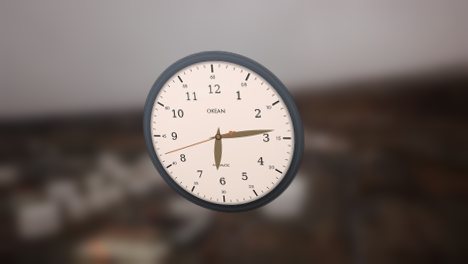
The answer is 6:13:42
